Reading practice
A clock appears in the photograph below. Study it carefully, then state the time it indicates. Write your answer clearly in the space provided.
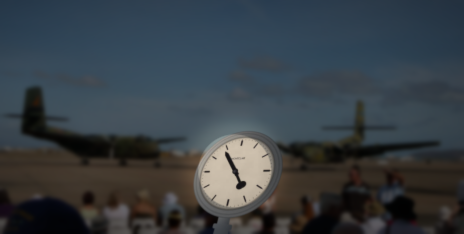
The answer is 4:54
